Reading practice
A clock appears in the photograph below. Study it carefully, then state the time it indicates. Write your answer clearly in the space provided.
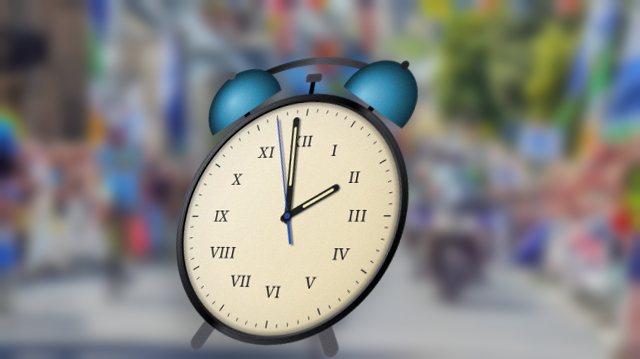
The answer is 1:58:57
